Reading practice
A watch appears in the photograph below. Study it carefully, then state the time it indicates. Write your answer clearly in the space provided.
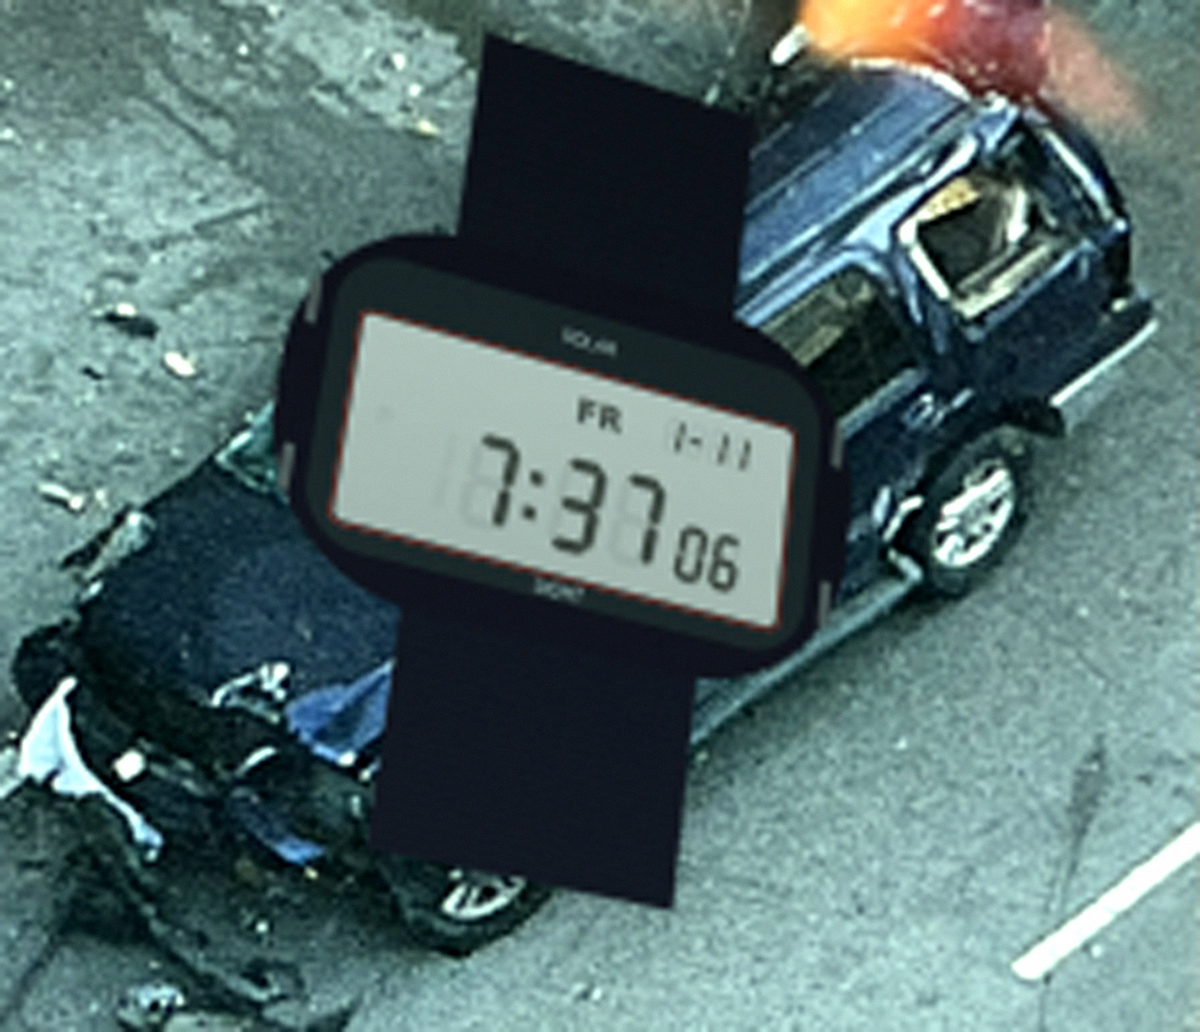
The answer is 7:37:06
